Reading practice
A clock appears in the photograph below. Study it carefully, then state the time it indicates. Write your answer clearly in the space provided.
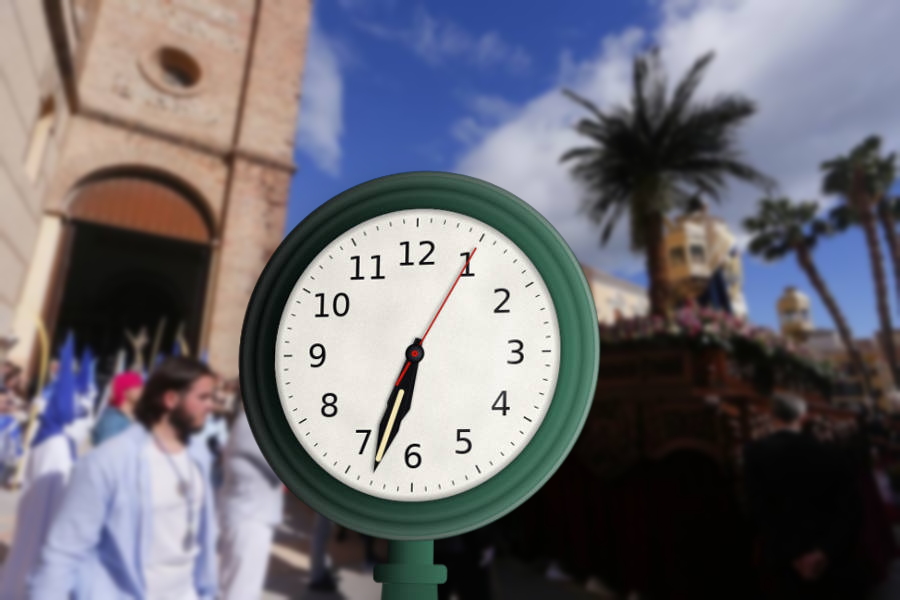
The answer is 6:33:05
